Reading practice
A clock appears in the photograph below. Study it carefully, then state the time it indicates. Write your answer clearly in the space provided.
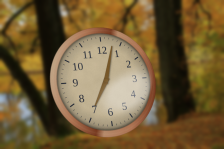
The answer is 7:03
